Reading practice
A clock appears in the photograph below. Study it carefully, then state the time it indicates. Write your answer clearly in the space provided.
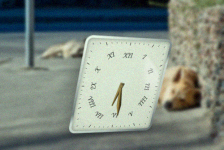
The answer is 6:29
